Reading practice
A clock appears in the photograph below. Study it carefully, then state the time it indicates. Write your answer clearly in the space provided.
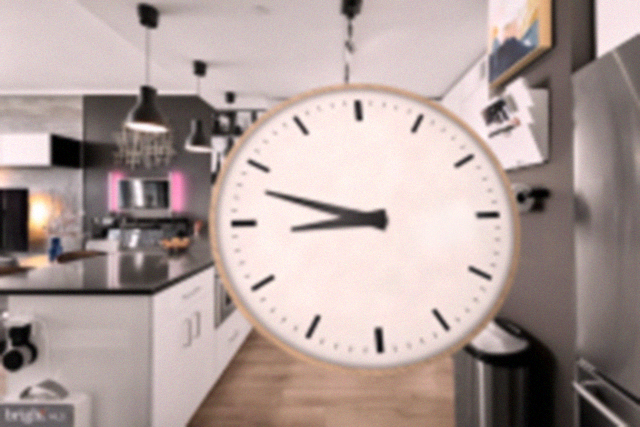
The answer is 8:48
